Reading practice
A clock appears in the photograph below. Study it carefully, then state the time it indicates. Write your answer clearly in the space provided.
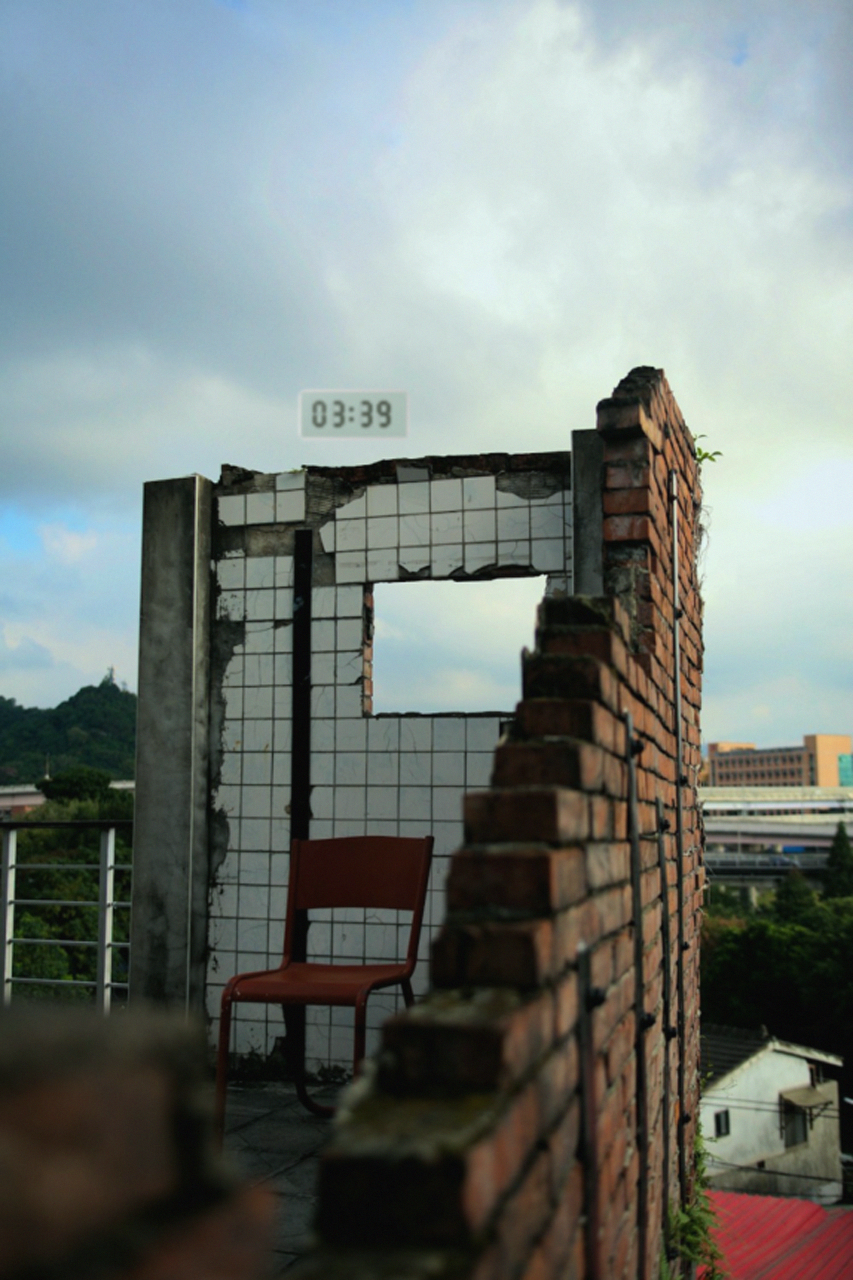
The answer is 3:39
